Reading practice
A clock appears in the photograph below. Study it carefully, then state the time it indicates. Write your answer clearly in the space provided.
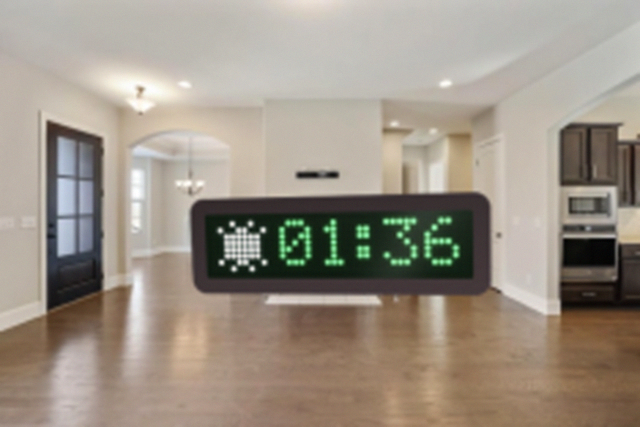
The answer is 1:36
